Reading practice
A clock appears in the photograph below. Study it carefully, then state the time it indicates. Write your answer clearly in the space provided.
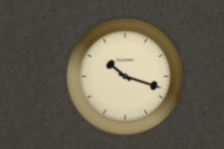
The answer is 10:18
